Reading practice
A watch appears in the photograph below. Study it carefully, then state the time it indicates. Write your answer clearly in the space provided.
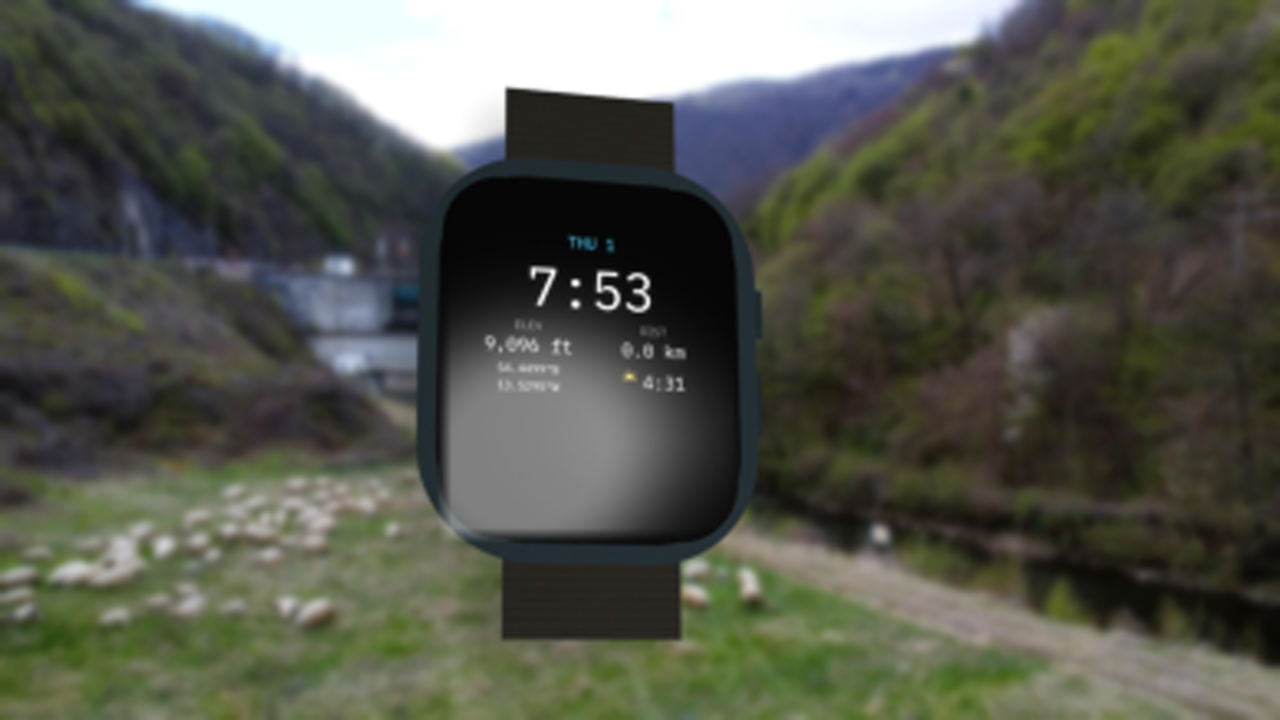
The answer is 7:53
